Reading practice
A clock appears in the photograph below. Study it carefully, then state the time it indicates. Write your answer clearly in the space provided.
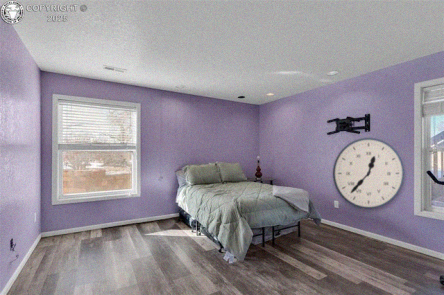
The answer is 12:37
